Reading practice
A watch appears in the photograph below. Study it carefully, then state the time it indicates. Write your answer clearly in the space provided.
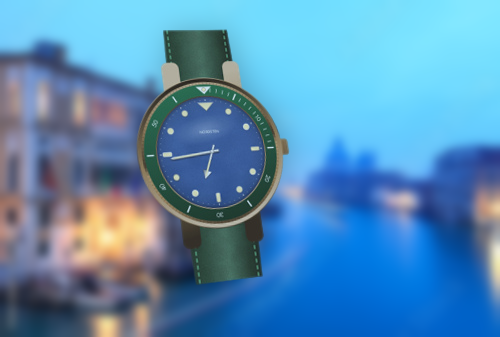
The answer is 6:44
